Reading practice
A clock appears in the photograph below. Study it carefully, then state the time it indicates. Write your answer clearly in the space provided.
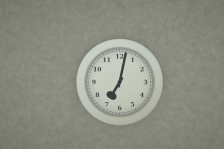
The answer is 7:02
